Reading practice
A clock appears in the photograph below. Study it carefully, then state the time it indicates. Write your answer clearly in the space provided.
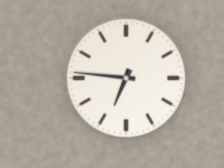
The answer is 6:46
